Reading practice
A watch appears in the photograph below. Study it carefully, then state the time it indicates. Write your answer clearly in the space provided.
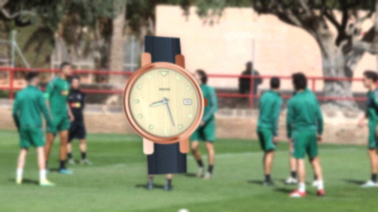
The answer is 8:27
